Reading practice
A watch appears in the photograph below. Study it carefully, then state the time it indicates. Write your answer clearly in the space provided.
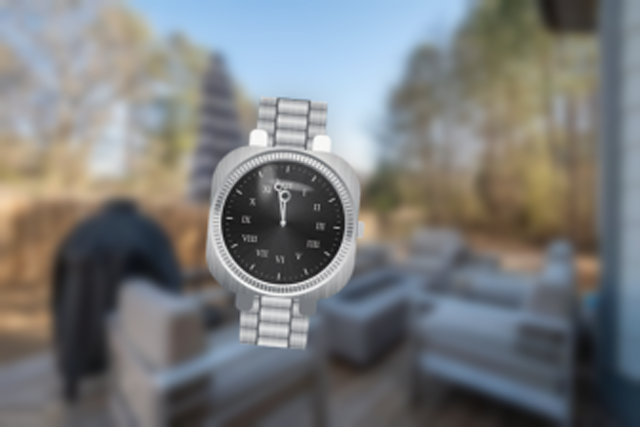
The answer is 11:58
